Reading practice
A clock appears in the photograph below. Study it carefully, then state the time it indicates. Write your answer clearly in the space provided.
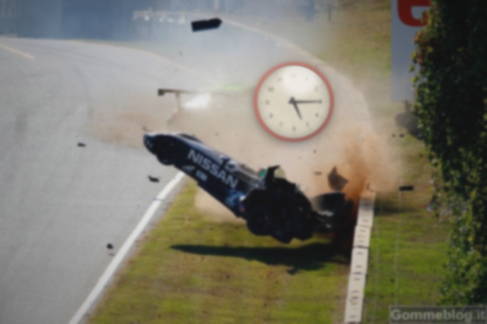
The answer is 5:15
